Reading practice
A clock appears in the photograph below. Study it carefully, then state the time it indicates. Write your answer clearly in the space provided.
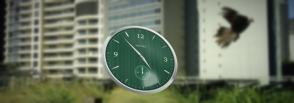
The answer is 4:53
